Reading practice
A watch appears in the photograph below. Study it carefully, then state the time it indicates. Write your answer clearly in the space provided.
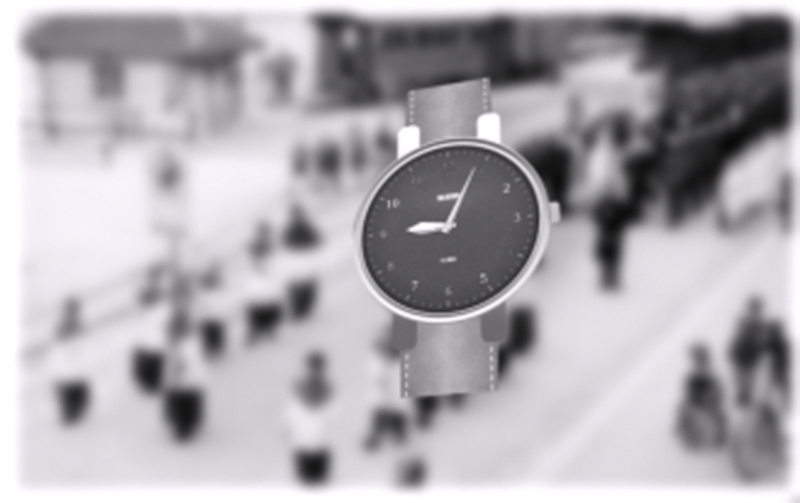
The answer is 9:04
